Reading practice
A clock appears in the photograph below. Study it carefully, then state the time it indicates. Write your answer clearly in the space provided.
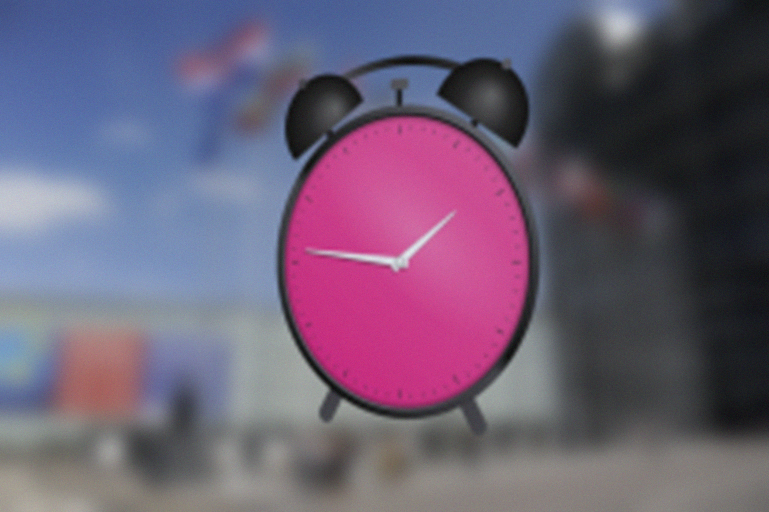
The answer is 1:46
